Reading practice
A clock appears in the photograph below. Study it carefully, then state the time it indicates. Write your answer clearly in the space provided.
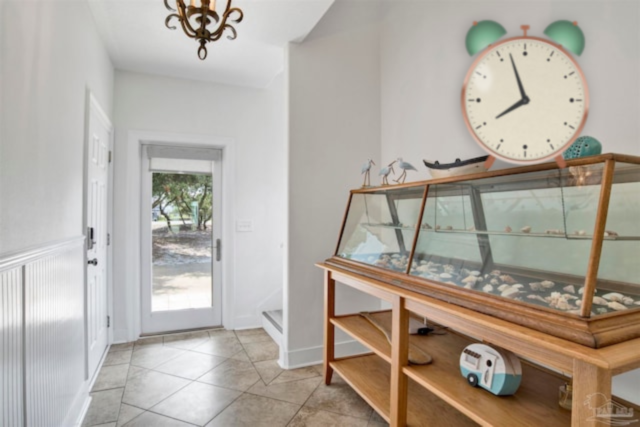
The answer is 7:57
